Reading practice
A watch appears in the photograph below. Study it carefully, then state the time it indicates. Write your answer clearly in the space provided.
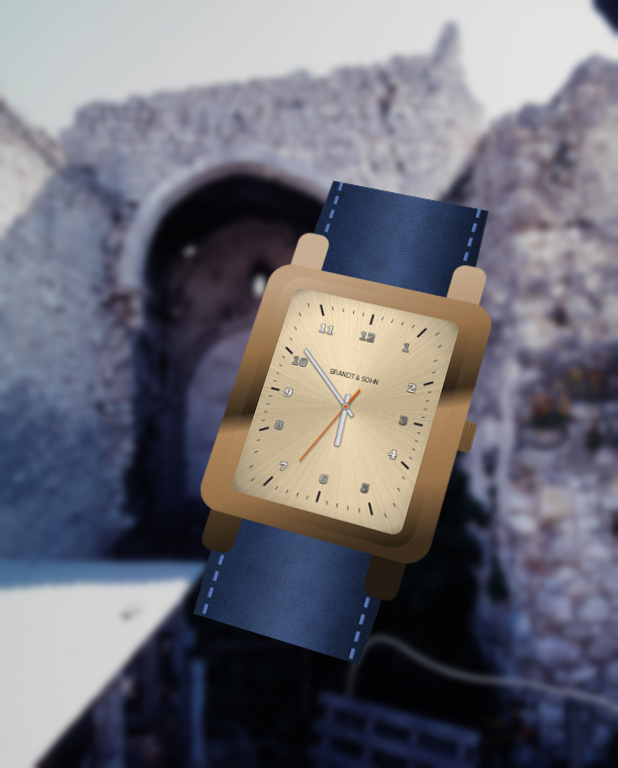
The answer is 5:51:34
